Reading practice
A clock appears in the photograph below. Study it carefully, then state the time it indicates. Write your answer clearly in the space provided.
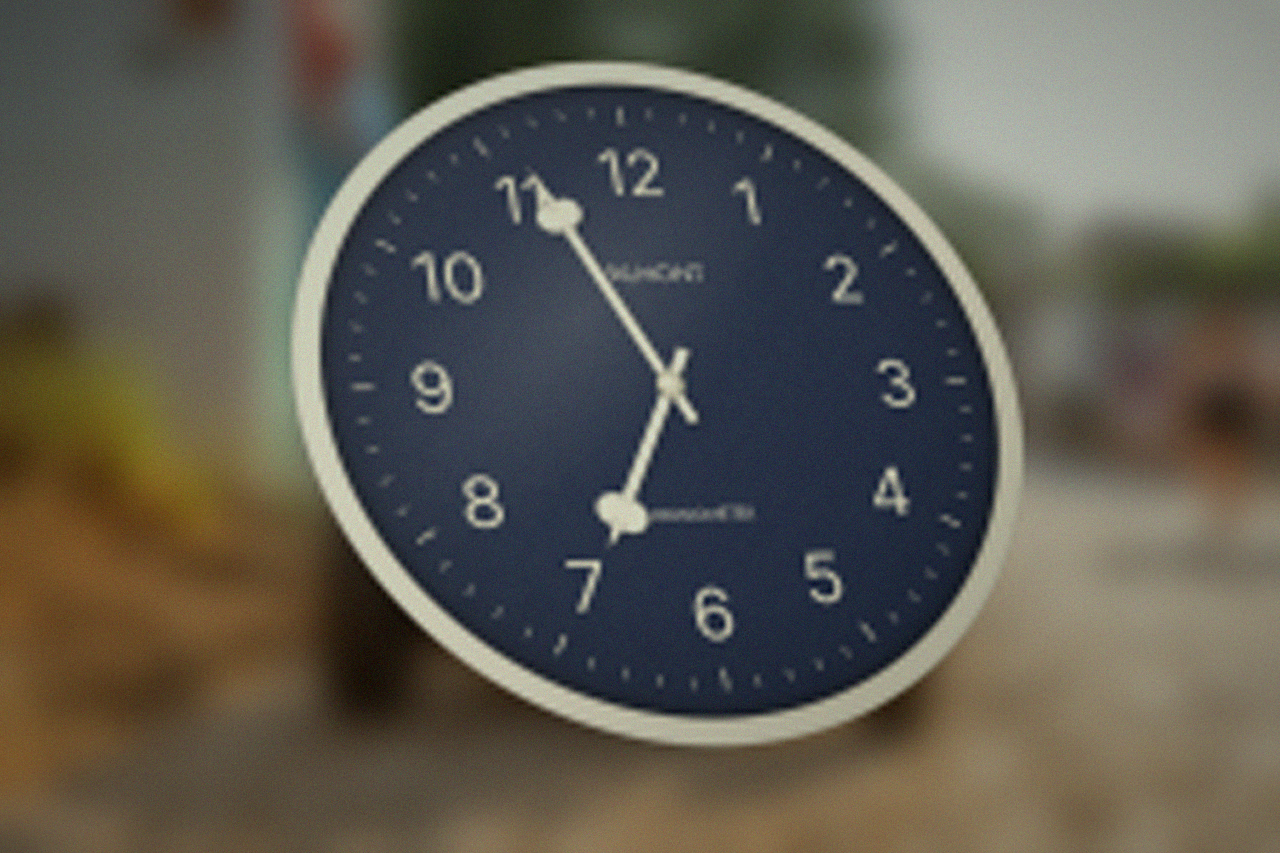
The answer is 6:56
